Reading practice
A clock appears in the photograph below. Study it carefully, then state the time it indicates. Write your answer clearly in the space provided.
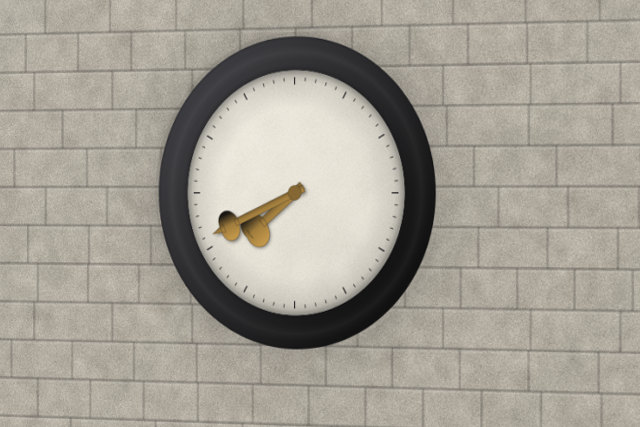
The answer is 7:41
